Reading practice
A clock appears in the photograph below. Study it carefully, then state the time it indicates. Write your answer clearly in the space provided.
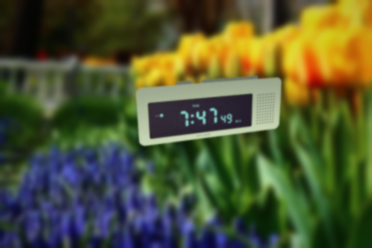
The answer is 7:47
